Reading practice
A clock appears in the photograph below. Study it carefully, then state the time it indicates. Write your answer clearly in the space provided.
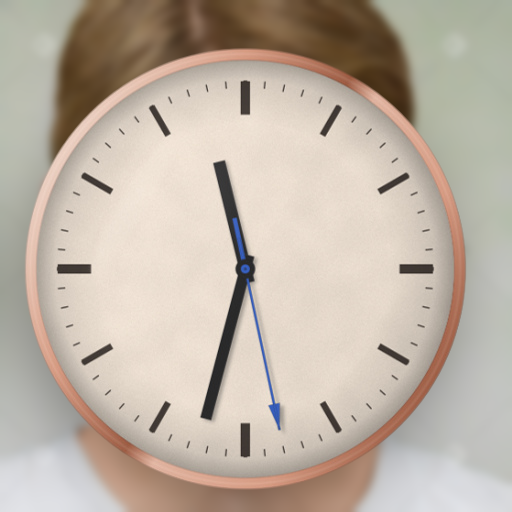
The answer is 11:32:28
